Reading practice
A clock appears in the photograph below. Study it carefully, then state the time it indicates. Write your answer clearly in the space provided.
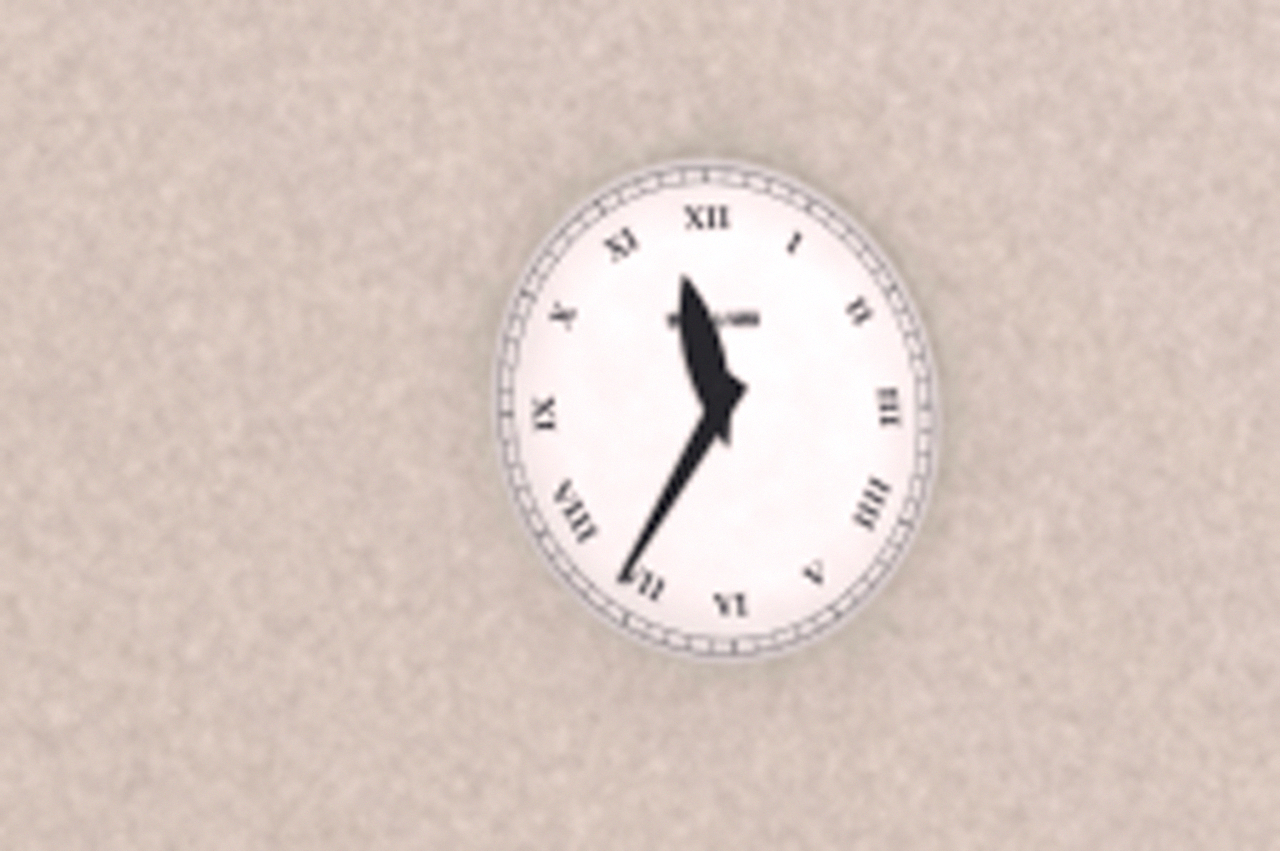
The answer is 11:36
